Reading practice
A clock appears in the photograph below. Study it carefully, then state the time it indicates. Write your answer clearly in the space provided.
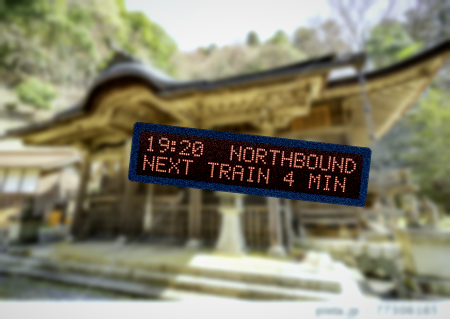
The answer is 19:20
